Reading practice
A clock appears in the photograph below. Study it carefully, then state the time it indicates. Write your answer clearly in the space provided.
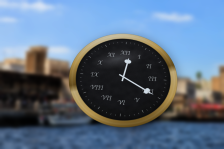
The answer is 12:20
